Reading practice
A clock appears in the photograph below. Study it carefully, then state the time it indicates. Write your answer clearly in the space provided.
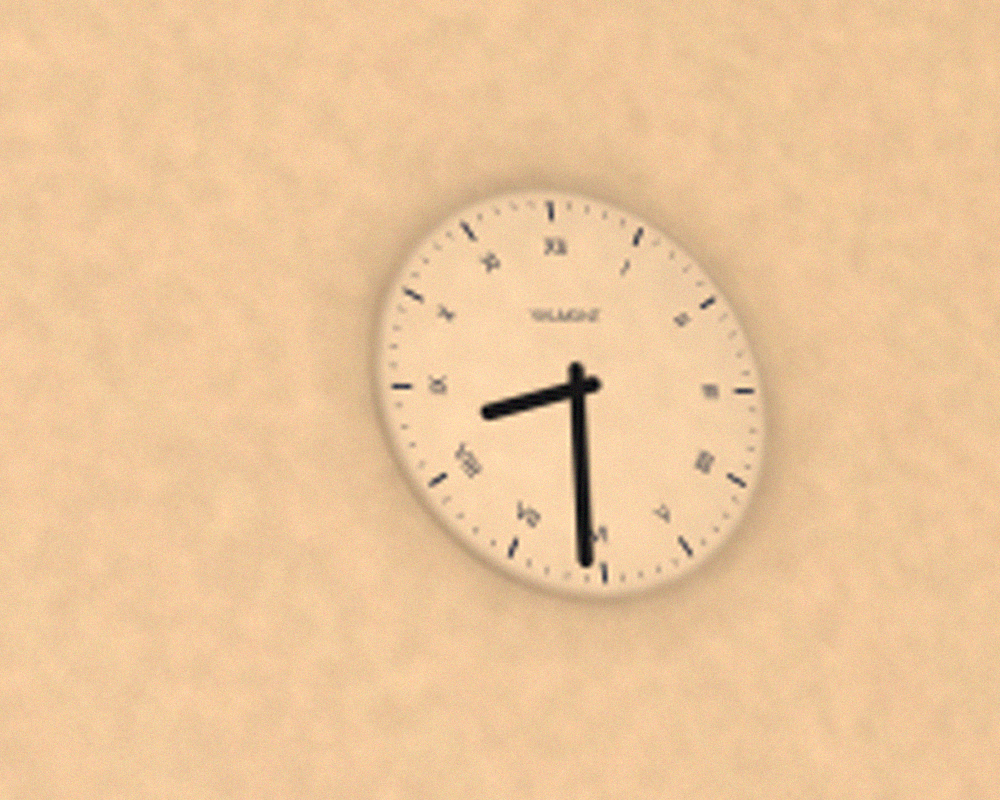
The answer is 8:31
